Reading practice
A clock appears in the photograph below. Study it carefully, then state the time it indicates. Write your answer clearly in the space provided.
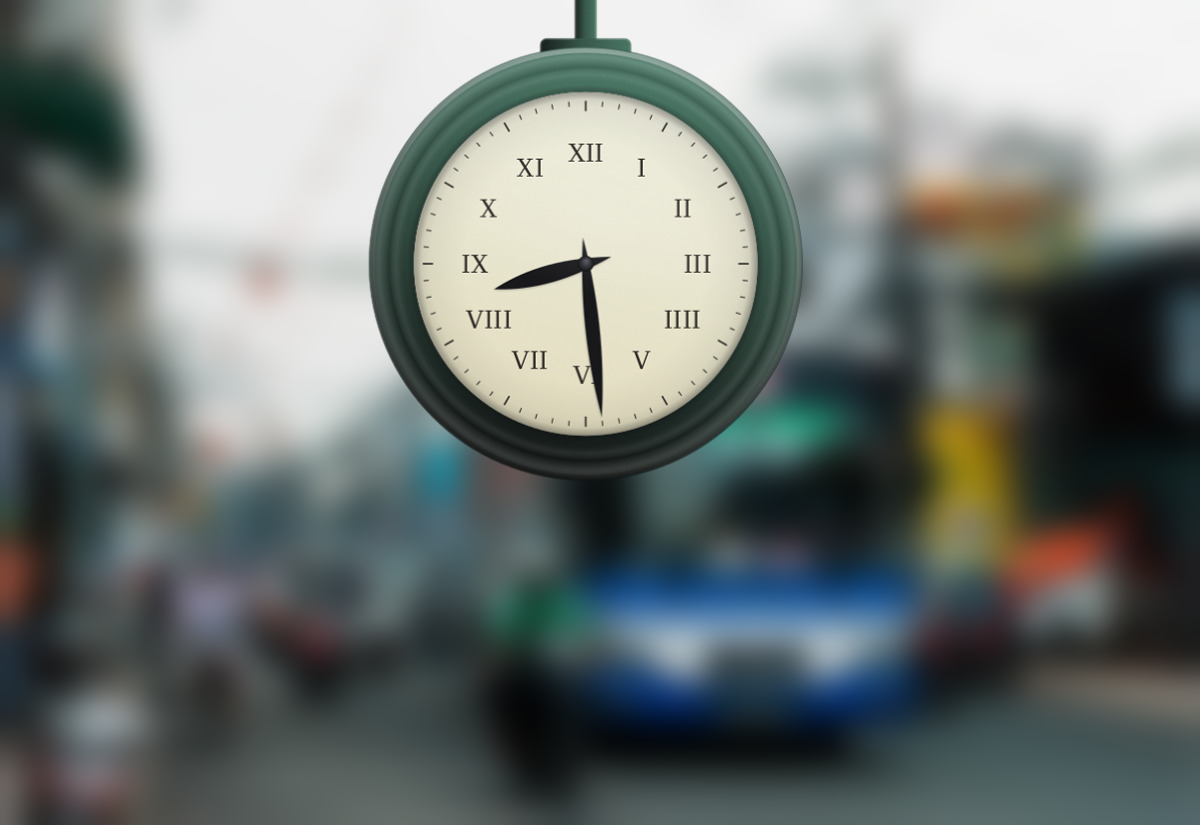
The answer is 8:29
